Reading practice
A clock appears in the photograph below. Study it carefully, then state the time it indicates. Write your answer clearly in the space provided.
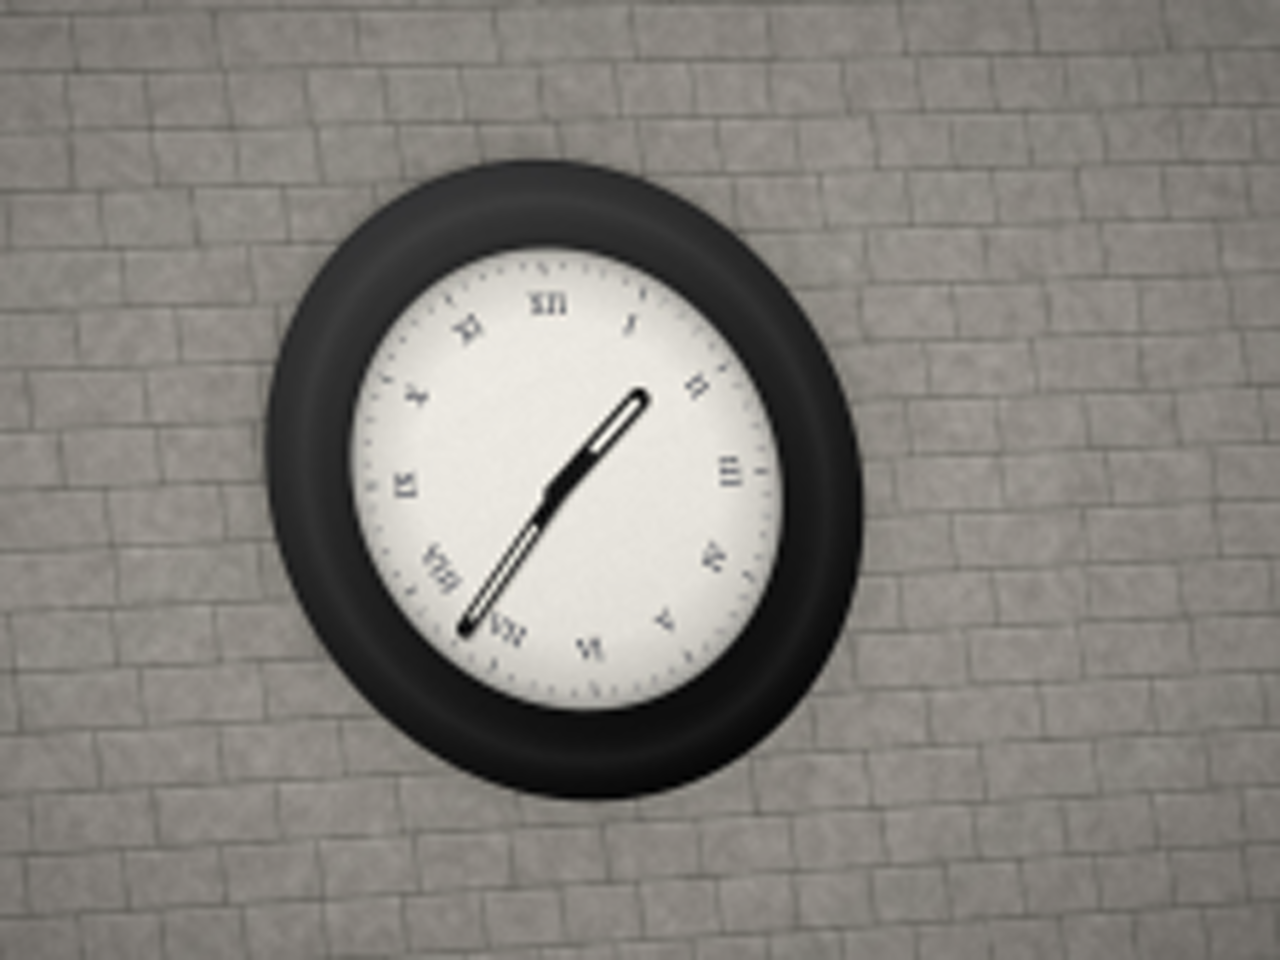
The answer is 1:37
